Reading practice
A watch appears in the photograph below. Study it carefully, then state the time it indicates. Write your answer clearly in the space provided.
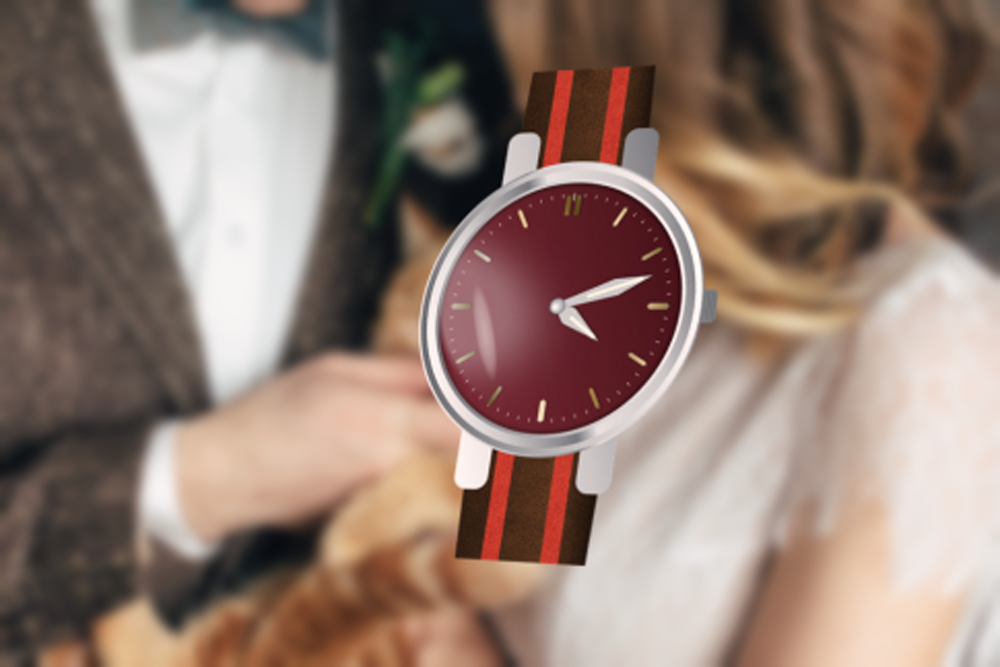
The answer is 4:12
